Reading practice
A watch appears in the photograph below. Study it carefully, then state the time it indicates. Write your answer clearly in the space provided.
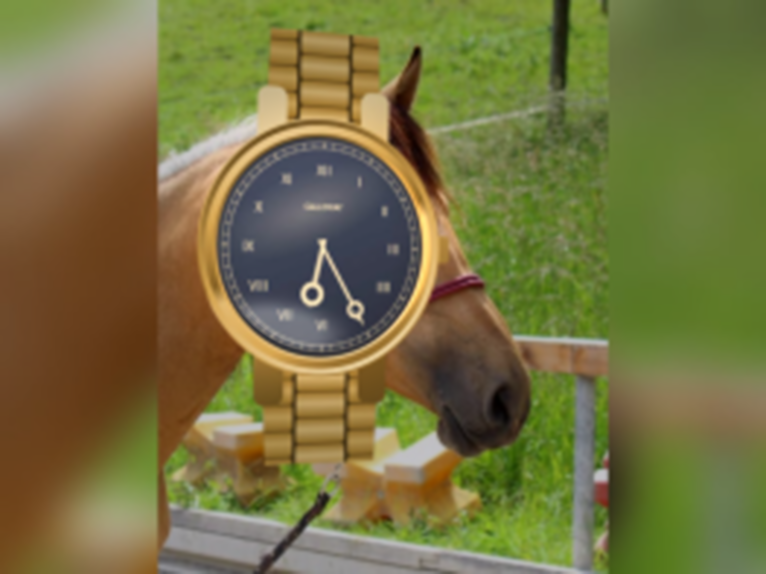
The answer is 6:25
